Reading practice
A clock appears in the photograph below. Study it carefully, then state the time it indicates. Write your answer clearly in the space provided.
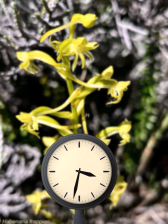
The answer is 3:32
